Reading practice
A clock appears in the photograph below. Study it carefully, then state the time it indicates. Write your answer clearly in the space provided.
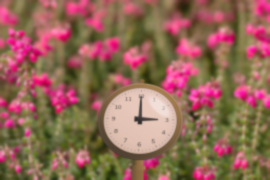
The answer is 3:00
